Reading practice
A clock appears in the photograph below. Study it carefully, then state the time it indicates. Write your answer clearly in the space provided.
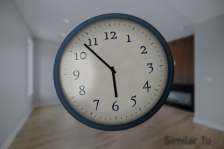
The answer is 5:53
